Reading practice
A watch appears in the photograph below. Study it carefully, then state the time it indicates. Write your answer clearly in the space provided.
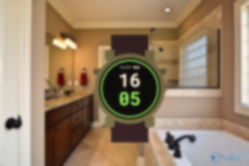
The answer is 16:05
